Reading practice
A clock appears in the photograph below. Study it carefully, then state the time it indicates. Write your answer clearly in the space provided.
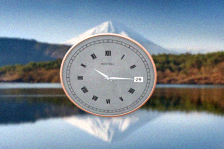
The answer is 10:15
